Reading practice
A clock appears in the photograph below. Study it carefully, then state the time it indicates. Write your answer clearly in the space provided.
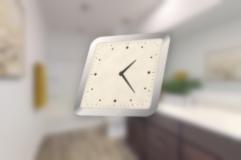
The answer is 1:23
